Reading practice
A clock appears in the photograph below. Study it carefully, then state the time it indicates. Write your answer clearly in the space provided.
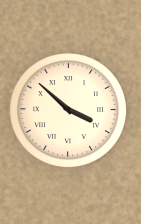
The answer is 3:52
